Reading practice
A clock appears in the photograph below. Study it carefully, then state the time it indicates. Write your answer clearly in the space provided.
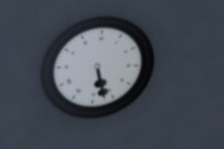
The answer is 5:27
